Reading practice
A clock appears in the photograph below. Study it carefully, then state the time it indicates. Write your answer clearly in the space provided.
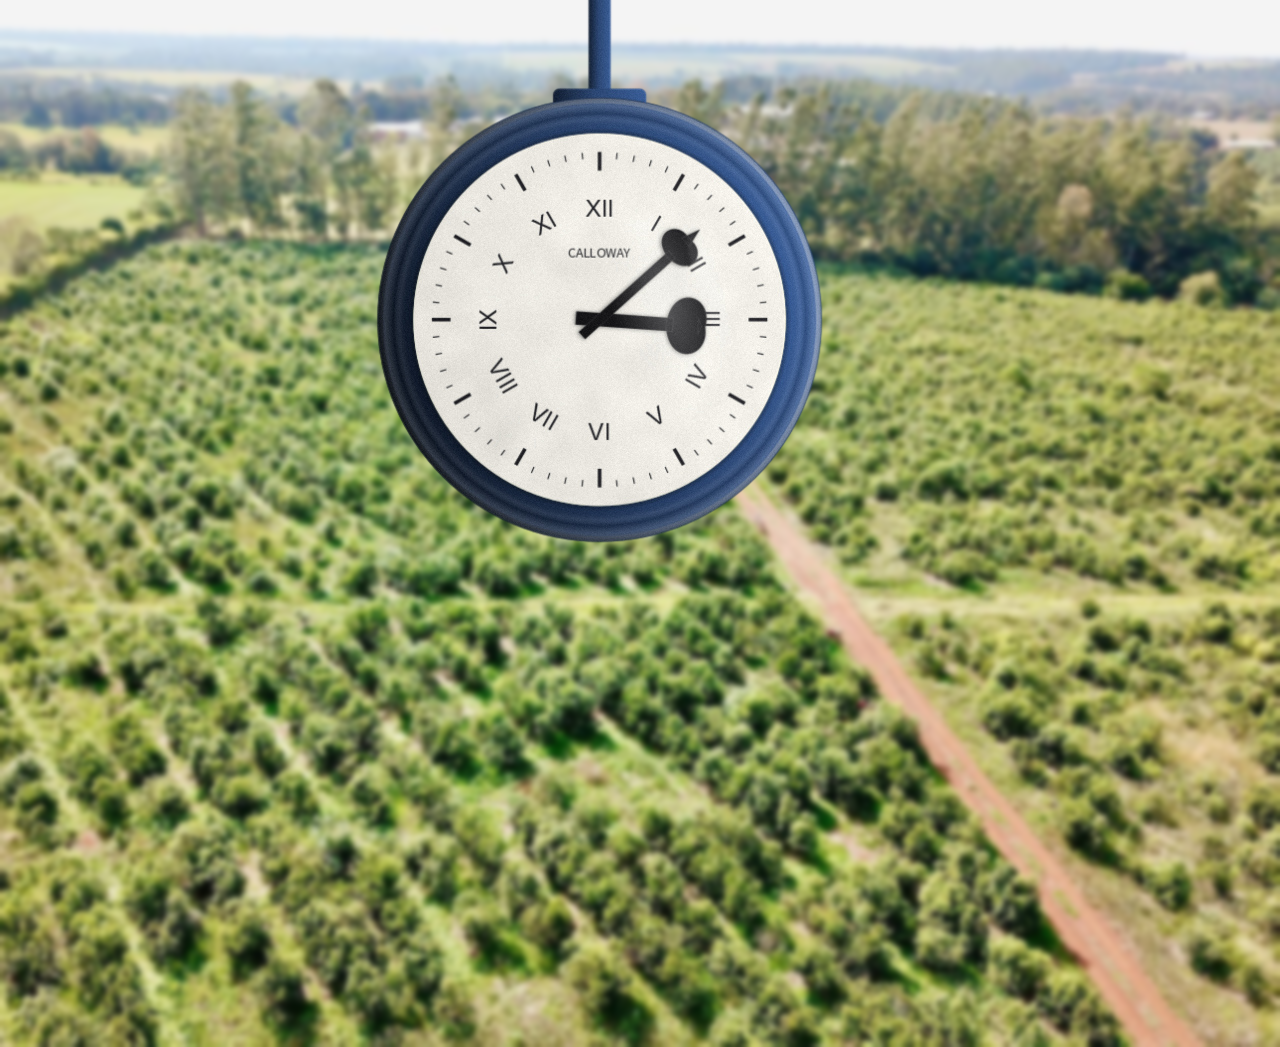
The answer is 3:08
